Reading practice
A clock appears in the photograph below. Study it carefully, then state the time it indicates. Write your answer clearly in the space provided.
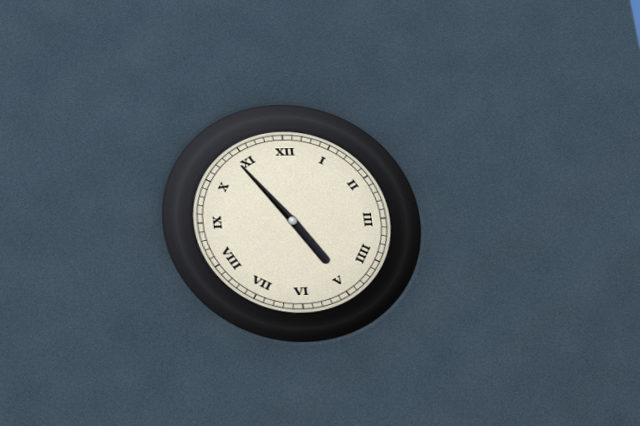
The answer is 4:54
